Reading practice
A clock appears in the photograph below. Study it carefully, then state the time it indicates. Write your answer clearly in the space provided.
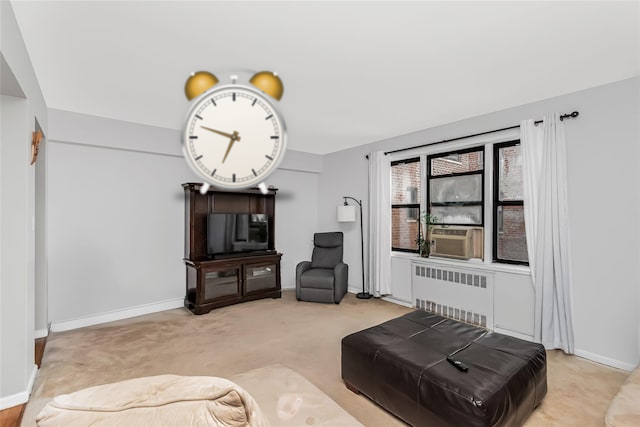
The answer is 6:48
